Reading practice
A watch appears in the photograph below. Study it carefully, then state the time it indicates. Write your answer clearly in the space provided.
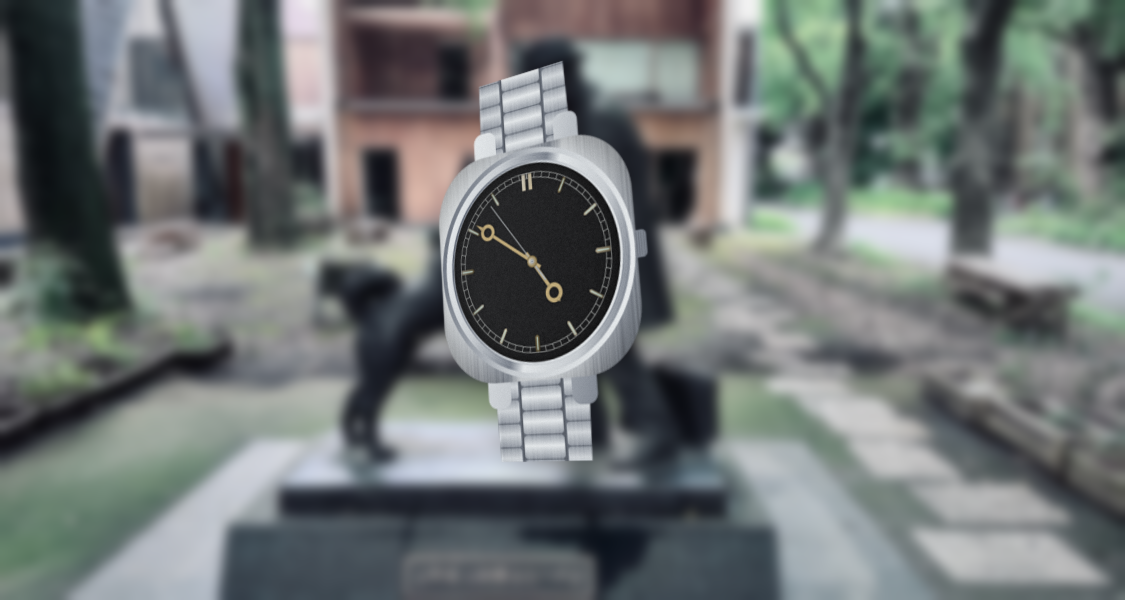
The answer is 4:50:54
